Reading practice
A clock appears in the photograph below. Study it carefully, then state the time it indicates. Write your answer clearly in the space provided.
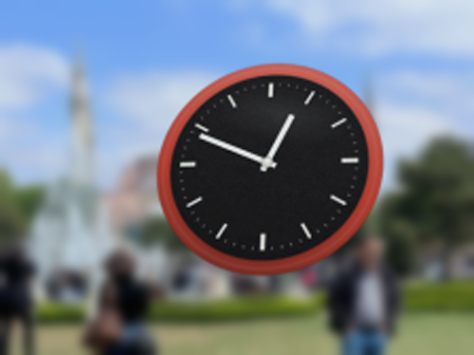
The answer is 12:49
